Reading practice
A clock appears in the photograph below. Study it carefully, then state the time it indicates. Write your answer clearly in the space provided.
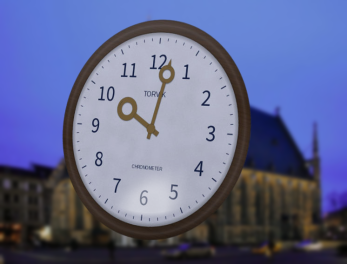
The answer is 10:02
